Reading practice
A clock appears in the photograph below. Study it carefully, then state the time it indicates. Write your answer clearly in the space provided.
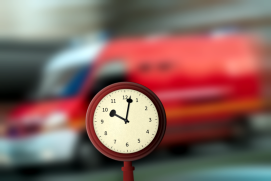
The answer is 10:02
